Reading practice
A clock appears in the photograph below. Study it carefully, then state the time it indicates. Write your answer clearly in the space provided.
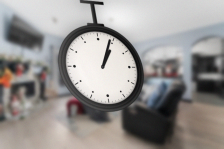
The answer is 1:04
